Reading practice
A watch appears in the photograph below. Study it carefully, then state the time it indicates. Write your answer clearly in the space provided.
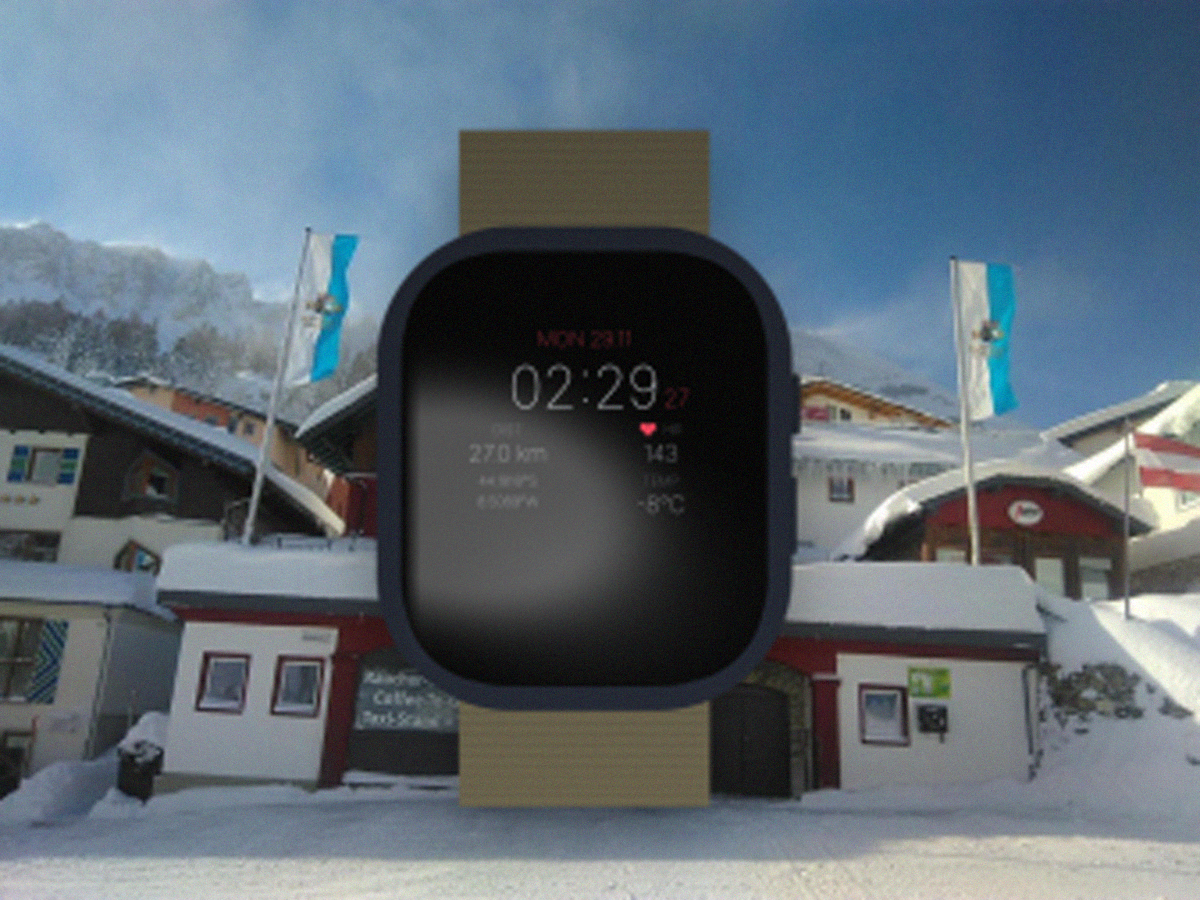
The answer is 2:29
